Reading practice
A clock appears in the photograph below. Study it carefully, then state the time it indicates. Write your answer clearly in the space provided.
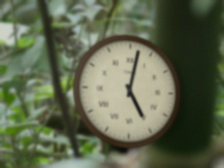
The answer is 5:02
